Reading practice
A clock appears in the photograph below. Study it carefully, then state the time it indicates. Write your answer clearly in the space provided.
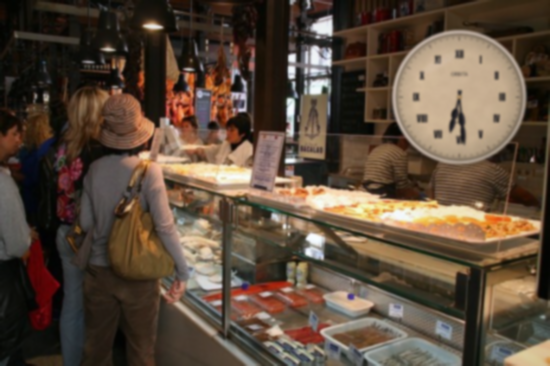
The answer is 6:29
